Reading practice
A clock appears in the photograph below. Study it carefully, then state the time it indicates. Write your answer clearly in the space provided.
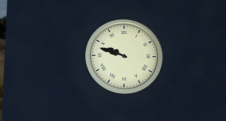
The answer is 9:48
